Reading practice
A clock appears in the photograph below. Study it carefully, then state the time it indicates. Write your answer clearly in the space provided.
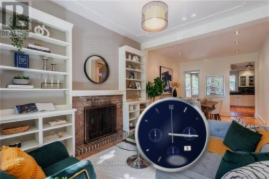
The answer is 3:16
